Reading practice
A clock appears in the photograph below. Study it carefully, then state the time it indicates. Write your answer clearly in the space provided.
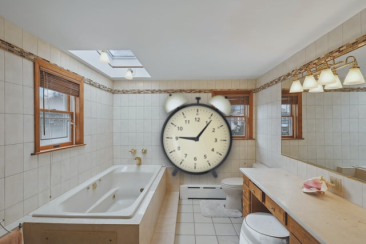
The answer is 9:06
